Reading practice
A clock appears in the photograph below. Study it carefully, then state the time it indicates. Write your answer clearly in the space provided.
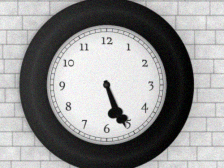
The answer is 5:26
